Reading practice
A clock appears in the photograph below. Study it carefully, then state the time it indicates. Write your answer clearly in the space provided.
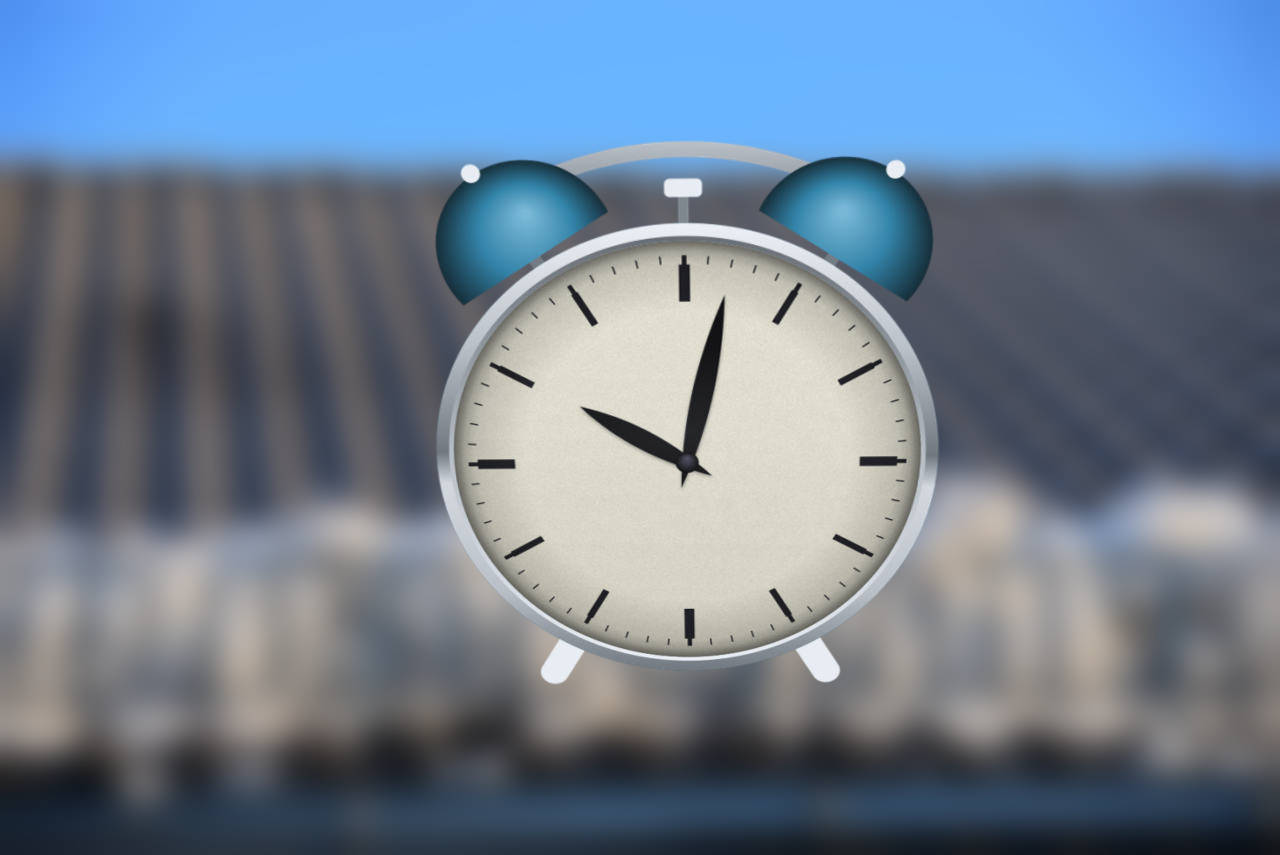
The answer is 10:02
